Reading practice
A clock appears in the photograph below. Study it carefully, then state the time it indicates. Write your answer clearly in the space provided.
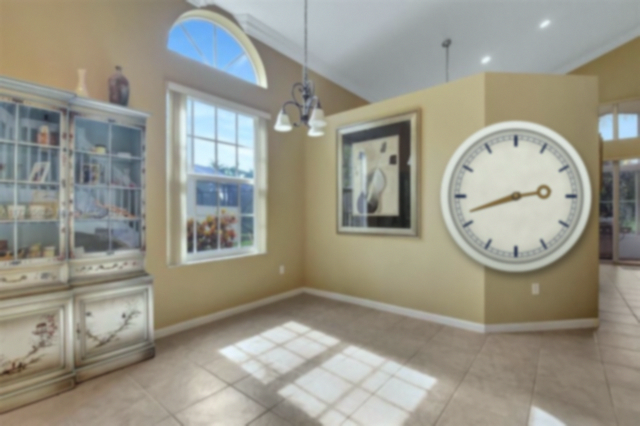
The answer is 2:42
